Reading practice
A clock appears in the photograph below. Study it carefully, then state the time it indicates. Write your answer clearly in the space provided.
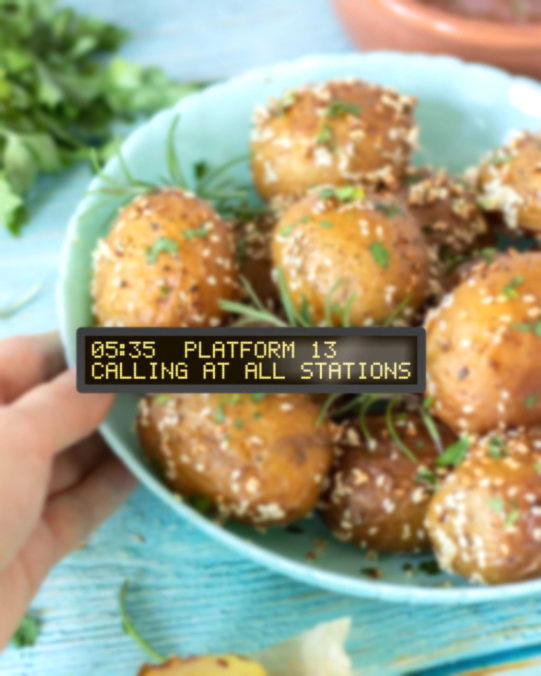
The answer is 5:35
